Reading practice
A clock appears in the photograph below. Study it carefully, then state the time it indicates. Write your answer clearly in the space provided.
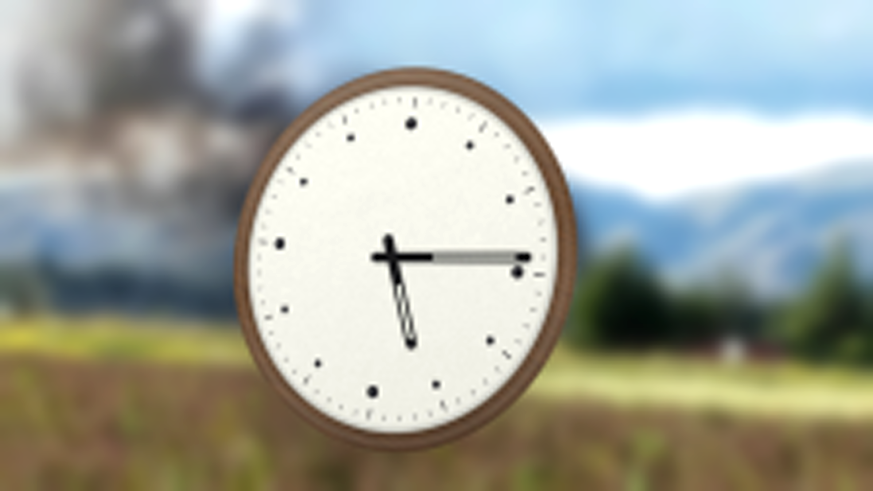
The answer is 5:14
